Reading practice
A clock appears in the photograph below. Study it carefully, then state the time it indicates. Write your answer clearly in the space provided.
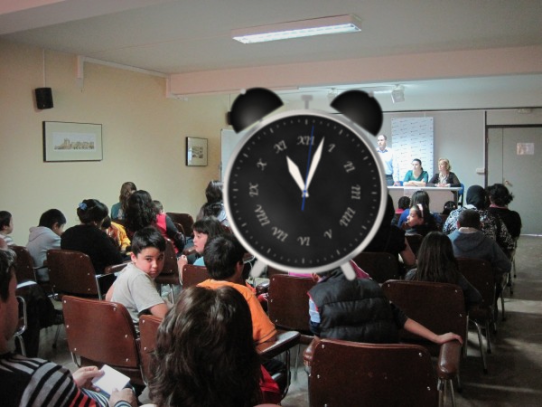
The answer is 11:03:01
